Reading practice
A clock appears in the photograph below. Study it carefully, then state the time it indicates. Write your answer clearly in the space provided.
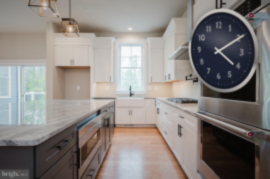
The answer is 4:10
